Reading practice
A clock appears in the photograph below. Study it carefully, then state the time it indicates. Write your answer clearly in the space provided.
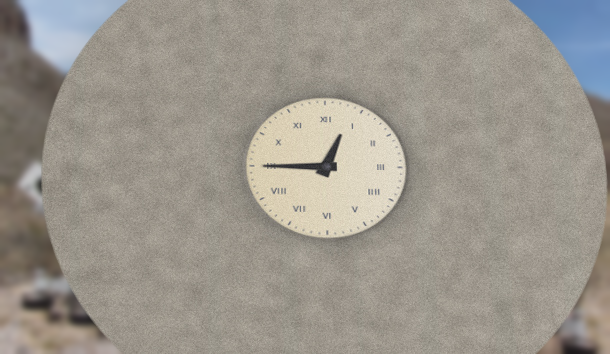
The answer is 12:45
